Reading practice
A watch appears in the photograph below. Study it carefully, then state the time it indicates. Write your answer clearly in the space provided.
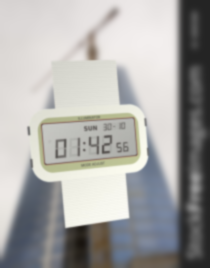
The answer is 1:42
